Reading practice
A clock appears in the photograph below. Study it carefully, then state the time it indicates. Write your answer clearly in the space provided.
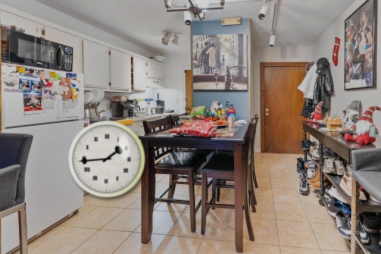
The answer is 1:44
